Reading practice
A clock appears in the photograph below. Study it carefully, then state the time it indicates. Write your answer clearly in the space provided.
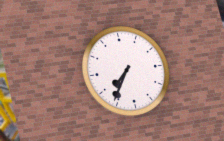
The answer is 7:36
